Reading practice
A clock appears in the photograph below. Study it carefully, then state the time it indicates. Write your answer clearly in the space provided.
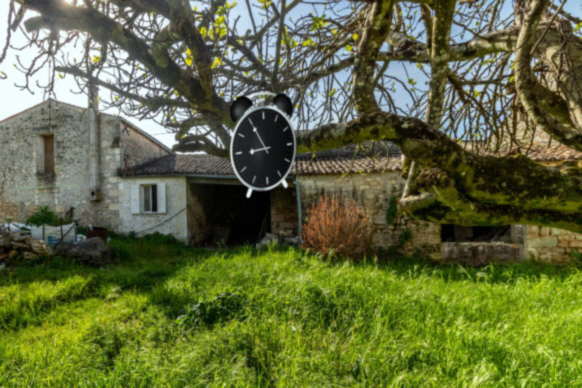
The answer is 8:55
